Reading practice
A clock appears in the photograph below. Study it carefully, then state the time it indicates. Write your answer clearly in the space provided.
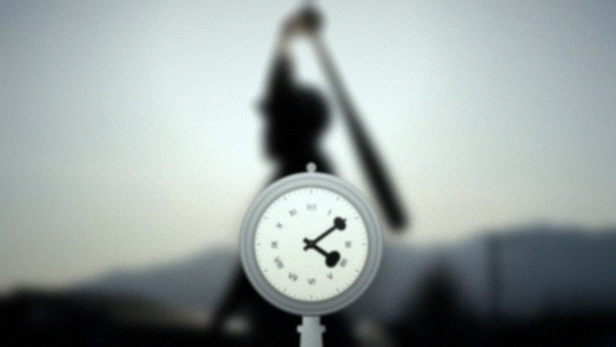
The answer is 4:09
